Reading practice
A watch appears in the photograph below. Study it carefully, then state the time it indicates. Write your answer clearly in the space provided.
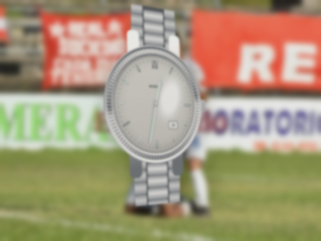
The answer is 12:32
